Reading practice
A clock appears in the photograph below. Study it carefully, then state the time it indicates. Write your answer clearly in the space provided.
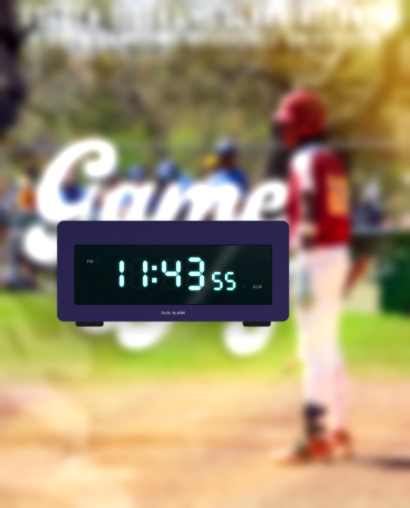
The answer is 11:43:55
